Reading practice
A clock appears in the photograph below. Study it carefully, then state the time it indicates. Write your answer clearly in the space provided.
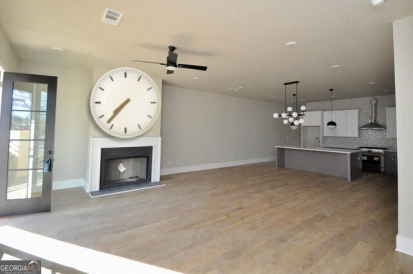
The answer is 7:37
